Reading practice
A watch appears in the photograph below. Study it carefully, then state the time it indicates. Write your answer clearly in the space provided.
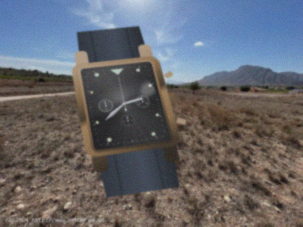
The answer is 2:39
